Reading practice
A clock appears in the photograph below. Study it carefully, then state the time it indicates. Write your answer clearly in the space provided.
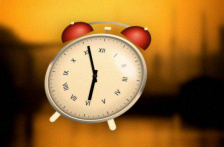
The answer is 5:56
